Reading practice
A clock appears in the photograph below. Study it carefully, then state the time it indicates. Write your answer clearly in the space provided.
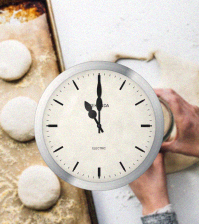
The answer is 11:00
